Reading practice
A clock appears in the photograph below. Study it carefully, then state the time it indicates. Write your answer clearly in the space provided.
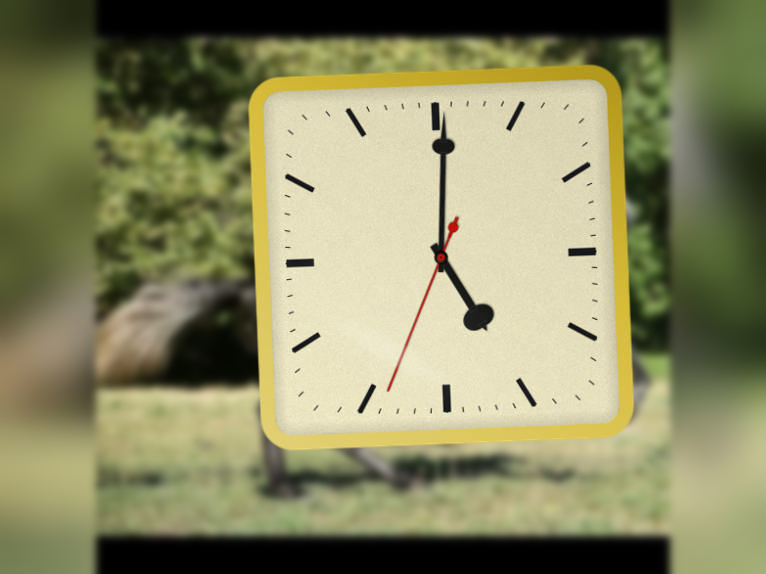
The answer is 5:00:34
